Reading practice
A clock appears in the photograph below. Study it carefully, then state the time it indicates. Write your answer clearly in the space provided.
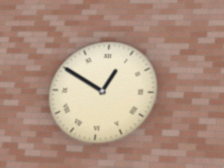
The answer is 12:50
